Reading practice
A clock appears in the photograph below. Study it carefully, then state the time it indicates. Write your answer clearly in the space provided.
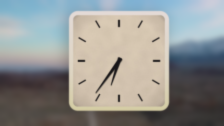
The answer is 6:36
